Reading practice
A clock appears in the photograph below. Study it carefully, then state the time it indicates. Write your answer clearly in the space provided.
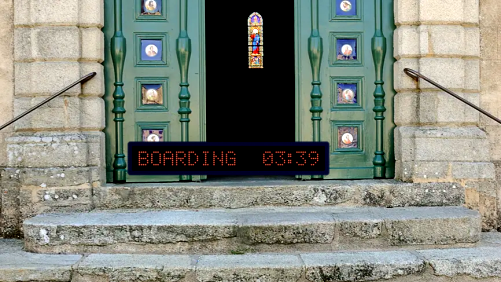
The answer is 3:39
